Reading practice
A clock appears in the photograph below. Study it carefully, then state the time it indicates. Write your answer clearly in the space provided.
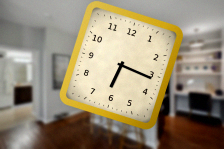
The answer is 6:16
